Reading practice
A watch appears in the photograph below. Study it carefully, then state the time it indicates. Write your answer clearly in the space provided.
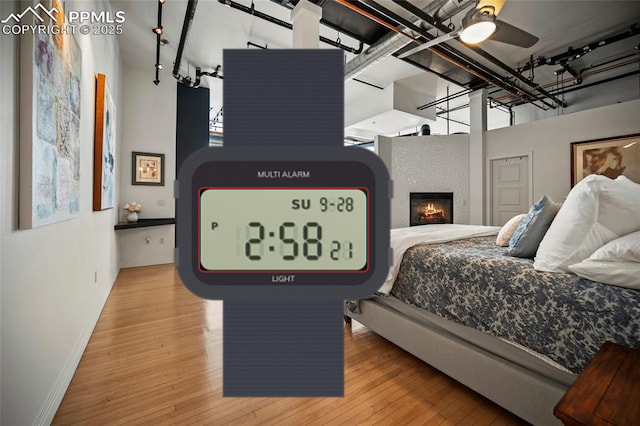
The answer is 2:58:21
